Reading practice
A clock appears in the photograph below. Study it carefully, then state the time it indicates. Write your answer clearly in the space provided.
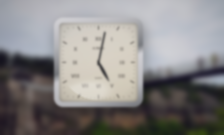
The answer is 5:02
